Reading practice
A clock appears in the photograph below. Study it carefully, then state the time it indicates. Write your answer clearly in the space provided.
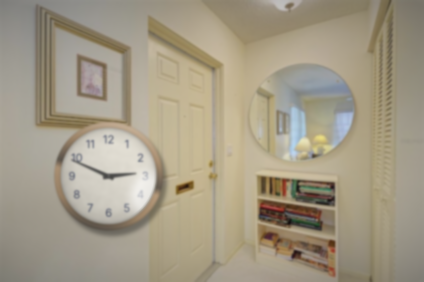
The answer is 2:49
